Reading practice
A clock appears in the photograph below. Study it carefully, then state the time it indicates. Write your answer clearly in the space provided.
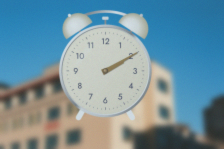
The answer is 2:10
